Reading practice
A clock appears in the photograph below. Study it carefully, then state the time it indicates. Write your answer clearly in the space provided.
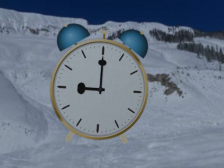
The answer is 9:00
